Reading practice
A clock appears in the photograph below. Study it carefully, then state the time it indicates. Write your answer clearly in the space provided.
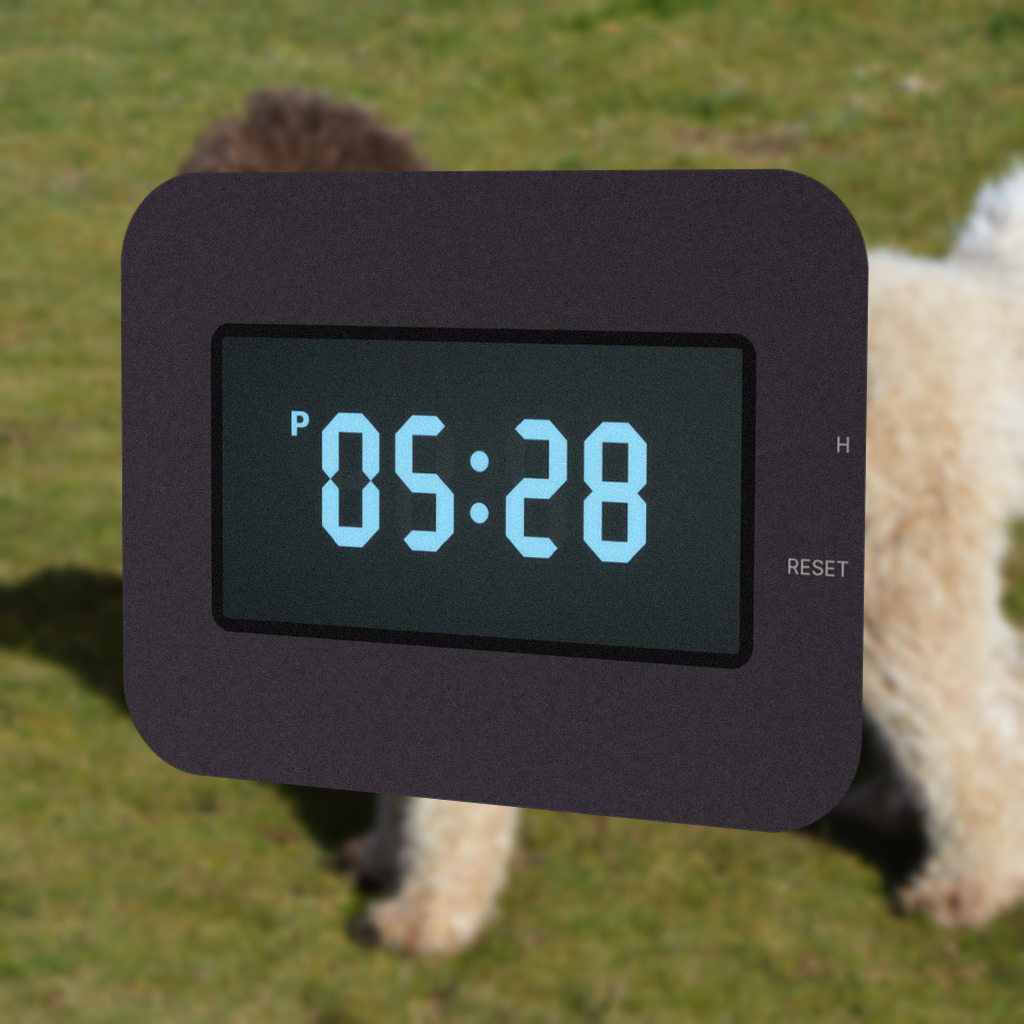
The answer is 5:28
